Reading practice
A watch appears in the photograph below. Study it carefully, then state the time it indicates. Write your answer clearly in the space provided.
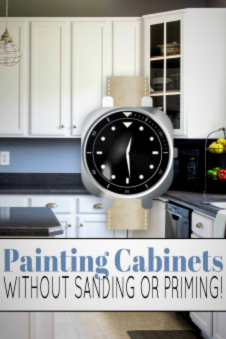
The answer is 12:29
